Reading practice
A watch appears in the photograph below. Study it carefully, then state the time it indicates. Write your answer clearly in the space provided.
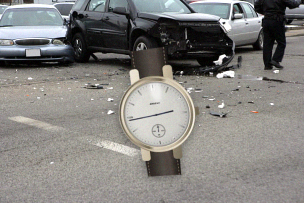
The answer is 2:44
